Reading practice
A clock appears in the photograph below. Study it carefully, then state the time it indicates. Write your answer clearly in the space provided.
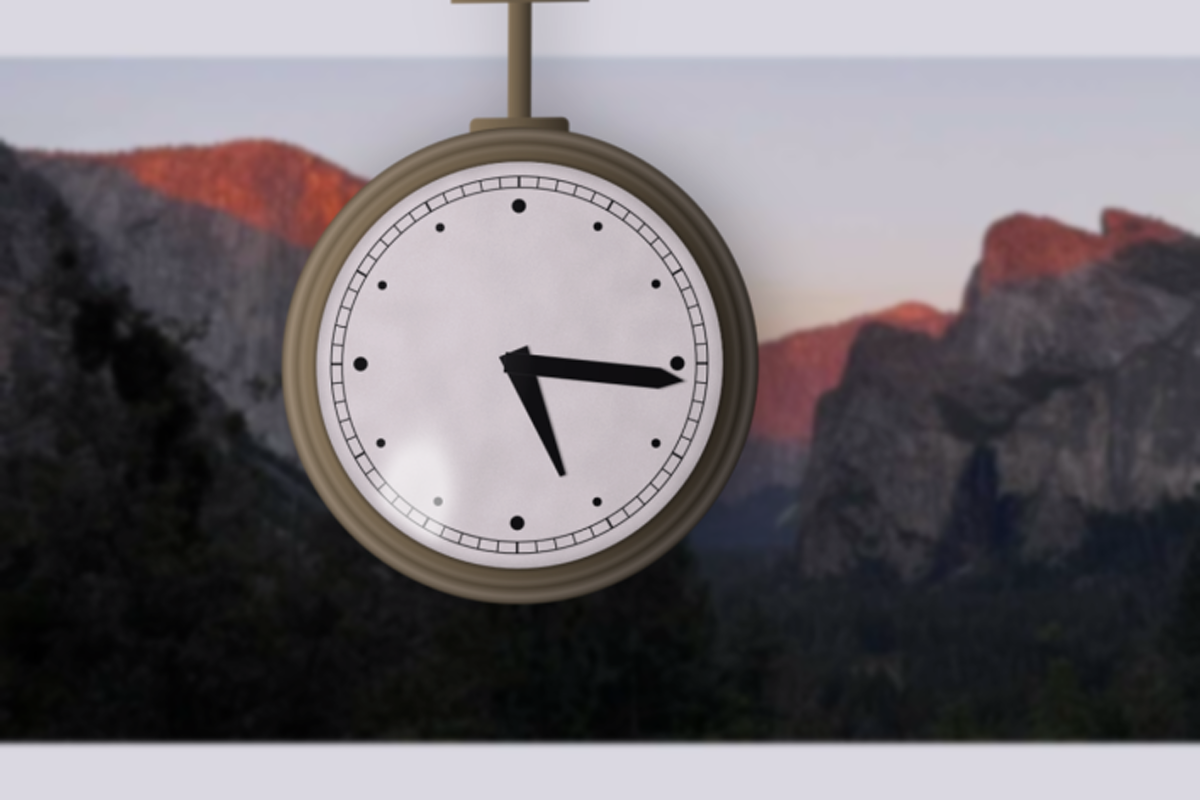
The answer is 5:16
